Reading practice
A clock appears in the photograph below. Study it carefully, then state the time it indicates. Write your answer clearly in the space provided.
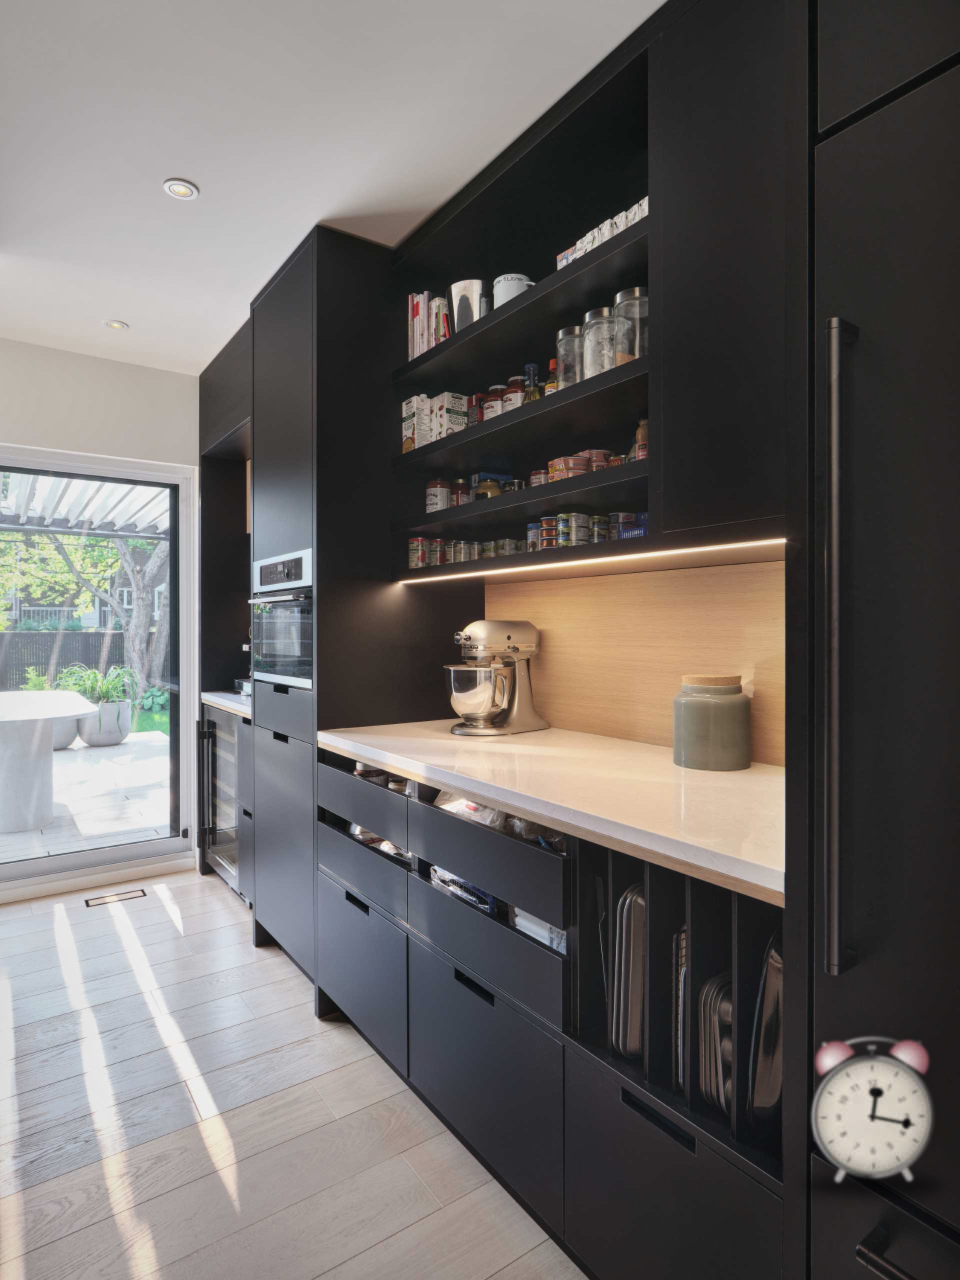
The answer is 12:17
